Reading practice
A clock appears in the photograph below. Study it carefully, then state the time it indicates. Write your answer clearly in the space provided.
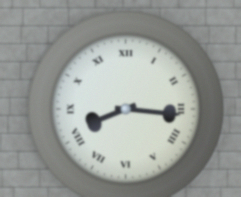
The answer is 8:16
